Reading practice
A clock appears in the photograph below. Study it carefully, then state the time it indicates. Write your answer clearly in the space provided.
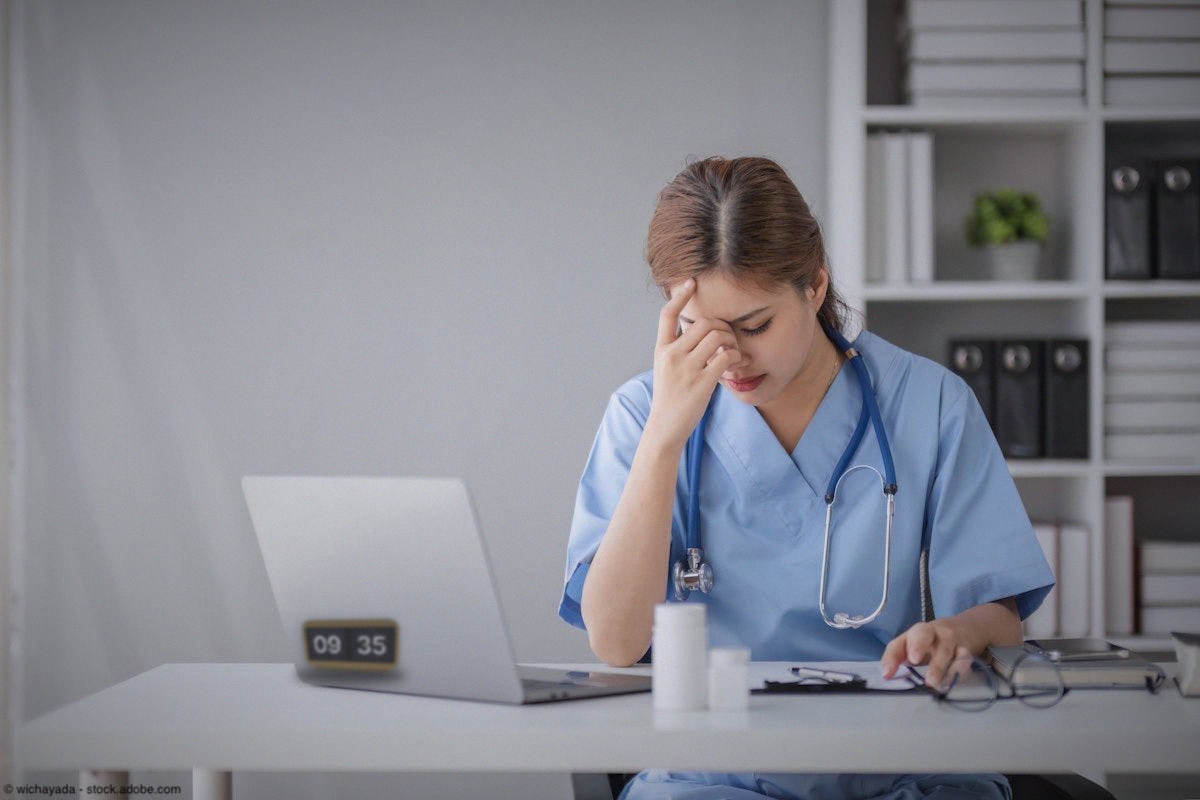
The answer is 9:35
